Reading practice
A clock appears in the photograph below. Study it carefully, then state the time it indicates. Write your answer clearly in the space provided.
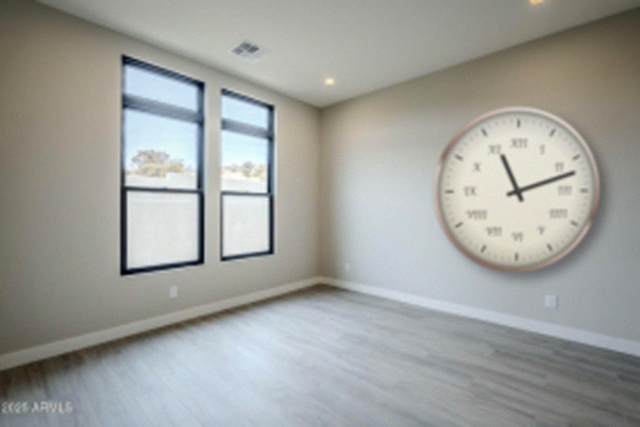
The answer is 11:12
